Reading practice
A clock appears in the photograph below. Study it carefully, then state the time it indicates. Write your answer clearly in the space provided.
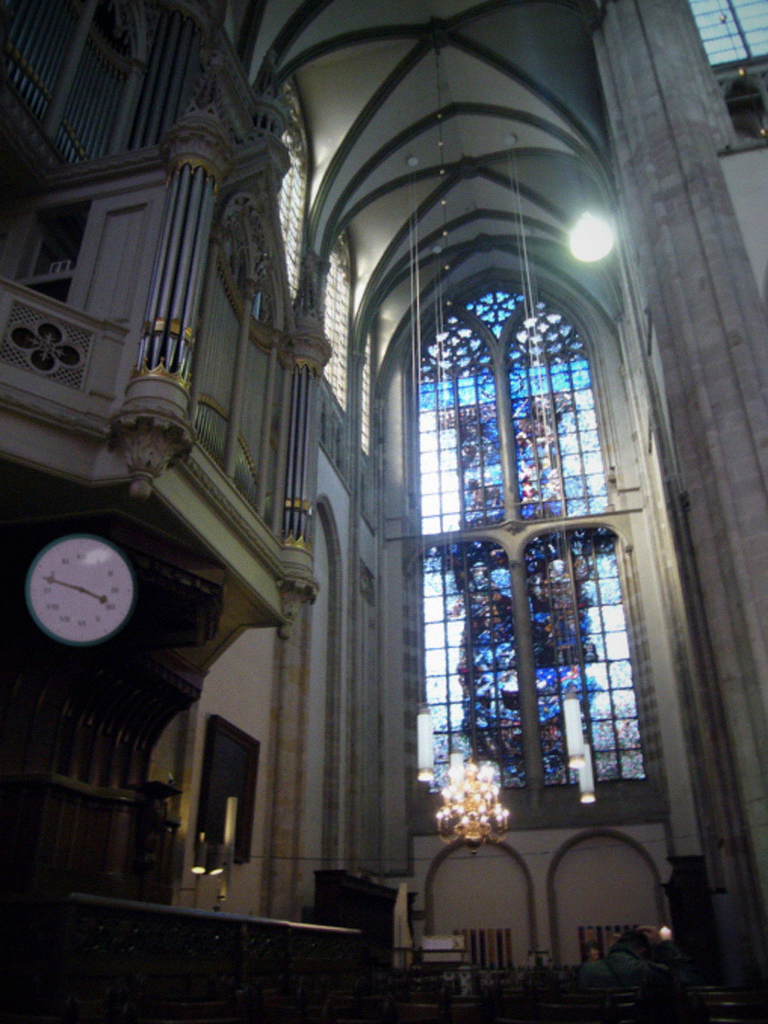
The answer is 3:48
